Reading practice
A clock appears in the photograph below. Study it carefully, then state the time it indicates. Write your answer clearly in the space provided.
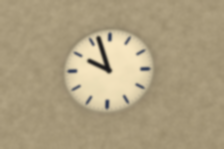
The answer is 9:57
